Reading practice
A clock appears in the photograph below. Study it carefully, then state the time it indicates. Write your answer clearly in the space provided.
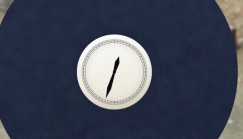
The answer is 12:33
